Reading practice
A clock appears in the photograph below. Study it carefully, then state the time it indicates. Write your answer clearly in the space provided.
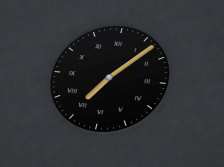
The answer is 7:07
